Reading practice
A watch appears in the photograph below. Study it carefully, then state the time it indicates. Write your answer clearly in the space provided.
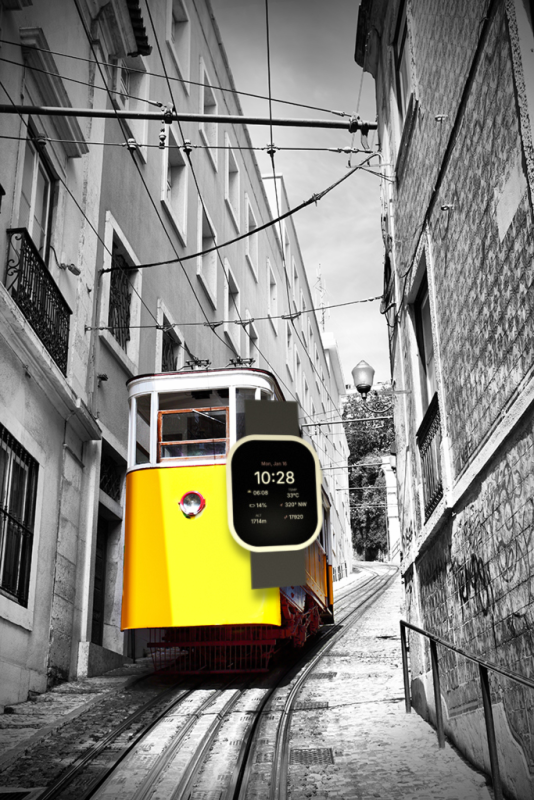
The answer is 10:28
